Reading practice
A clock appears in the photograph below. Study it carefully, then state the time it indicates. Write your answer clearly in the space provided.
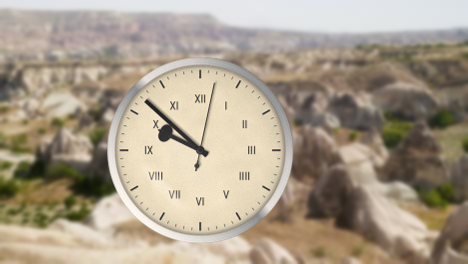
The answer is 9:52:02
